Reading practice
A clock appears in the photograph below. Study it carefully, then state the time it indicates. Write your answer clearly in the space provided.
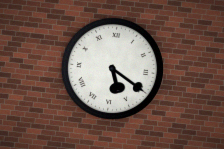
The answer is 5:20
